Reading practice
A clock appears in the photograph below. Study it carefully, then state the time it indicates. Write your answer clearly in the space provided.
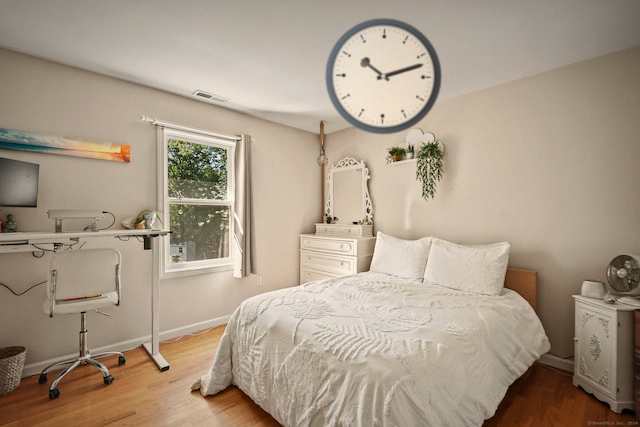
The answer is 10:12
